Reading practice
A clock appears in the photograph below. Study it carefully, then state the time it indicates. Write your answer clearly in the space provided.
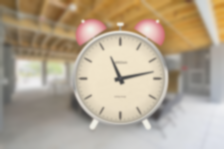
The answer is 11:13
